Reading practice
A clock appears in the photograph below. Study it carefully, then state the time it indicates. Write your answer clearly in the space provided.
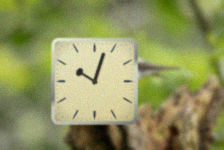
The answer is 10:03
